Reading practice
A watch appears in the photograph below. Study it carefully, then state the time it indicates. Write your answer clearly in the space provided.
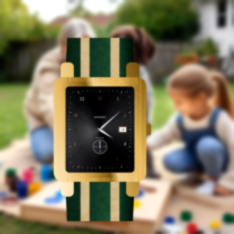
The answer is 4:08
